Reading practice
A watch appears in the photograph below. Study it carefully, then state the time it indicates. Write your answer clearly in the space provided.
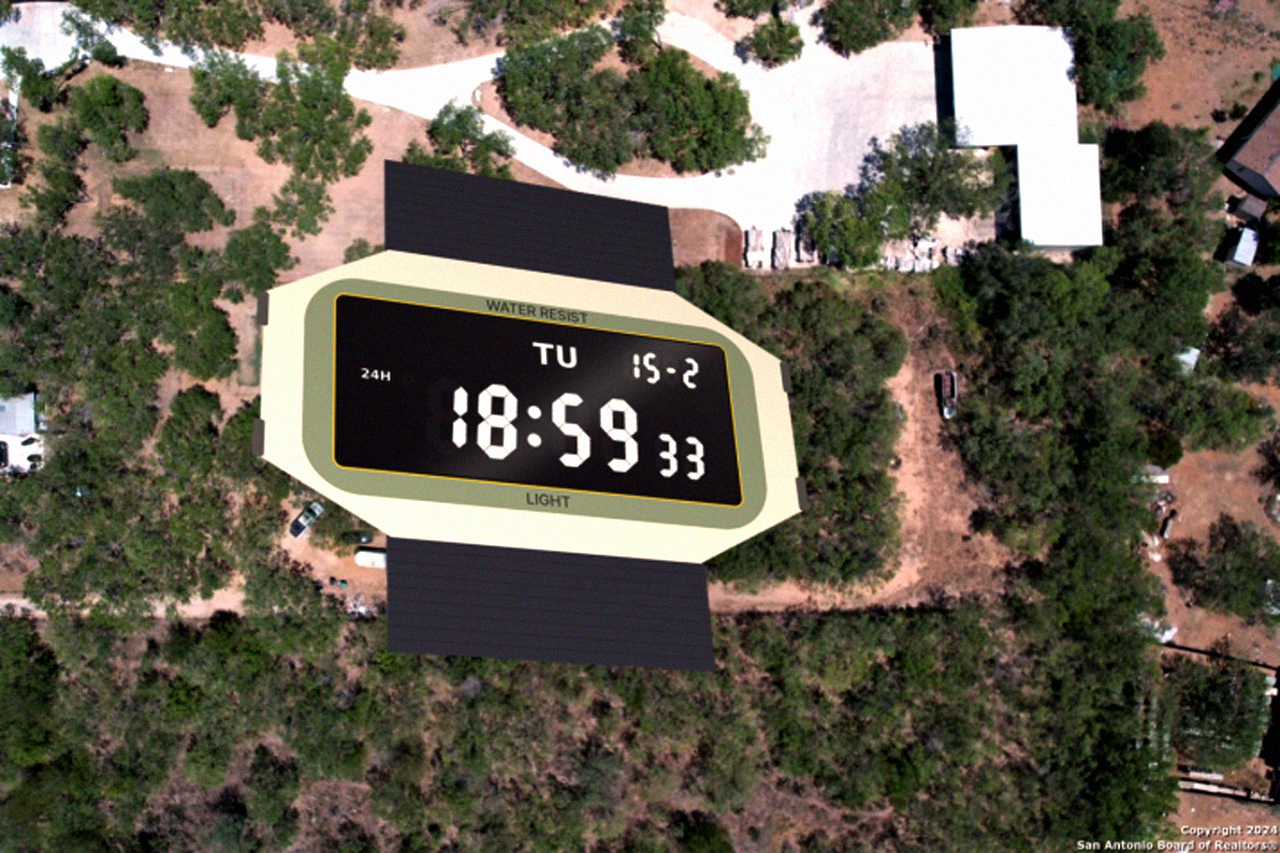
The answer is 18:59:33
